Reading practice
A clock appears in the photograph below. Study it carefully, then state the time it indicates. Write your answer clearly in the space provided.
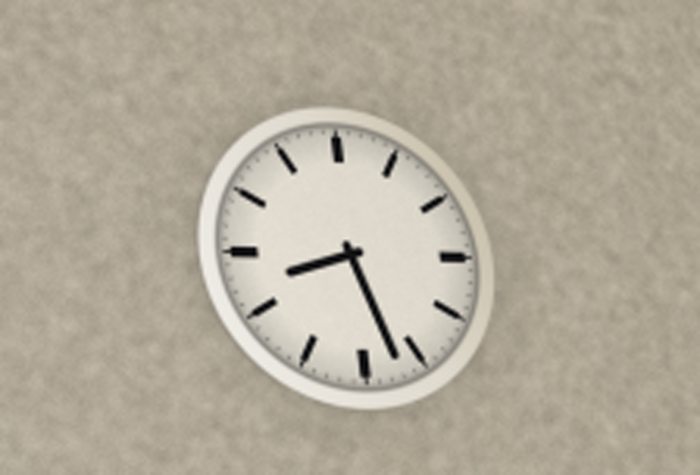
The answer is 8:27
